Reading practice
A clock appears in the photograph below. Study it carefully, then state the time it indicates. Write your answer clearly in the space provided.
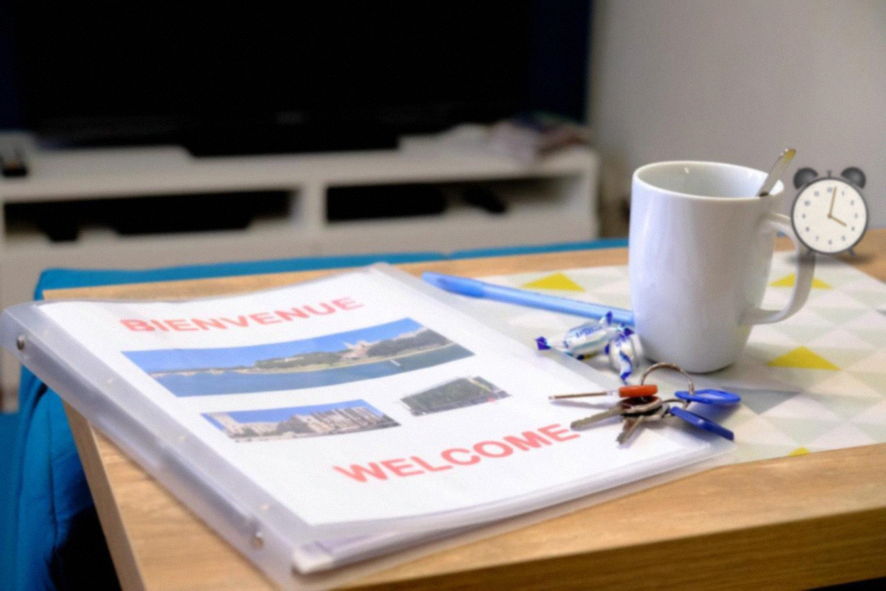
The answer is 4:02
